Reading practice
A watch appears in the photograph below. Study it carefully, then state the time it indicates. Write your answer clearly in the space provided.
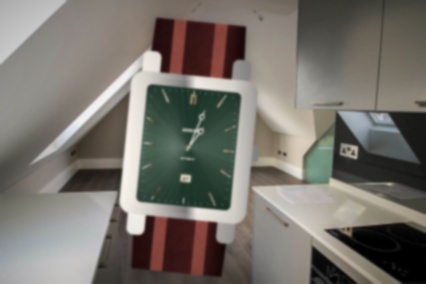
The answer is 1:03
